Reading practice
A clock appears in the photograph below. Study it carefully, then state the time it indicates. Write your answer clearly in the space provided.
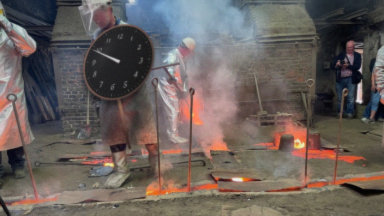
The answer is 9:49
